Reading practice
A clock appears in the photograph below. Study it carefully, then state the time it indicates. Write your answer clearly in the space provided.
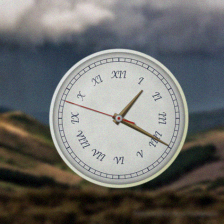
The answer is 1:19:48
